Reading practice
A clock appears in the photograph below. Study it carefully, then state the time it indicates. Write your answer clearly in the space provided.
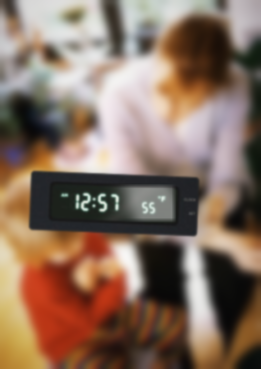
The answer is 12:57
